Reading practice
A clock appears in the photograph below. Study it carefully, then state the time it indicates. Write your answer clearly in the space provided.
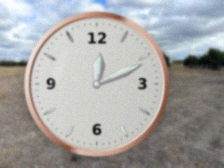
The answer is 12:11
